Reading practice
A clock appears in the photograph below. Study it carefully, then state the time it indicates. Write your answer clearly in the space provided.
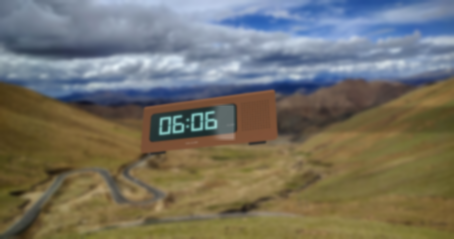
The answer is 6:06
